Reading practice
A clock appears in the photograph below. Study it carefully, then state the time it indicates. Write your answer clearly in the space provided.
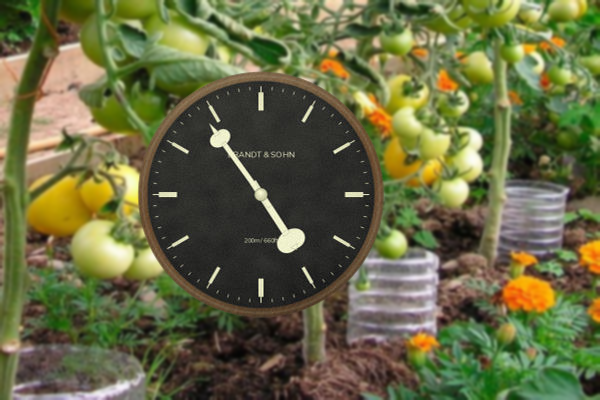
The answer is 4:54
